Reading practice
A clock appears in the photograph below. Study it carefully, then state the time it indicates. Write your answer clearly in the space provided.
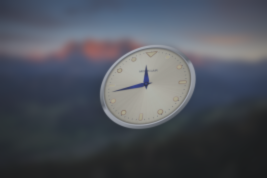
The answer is 11:43
